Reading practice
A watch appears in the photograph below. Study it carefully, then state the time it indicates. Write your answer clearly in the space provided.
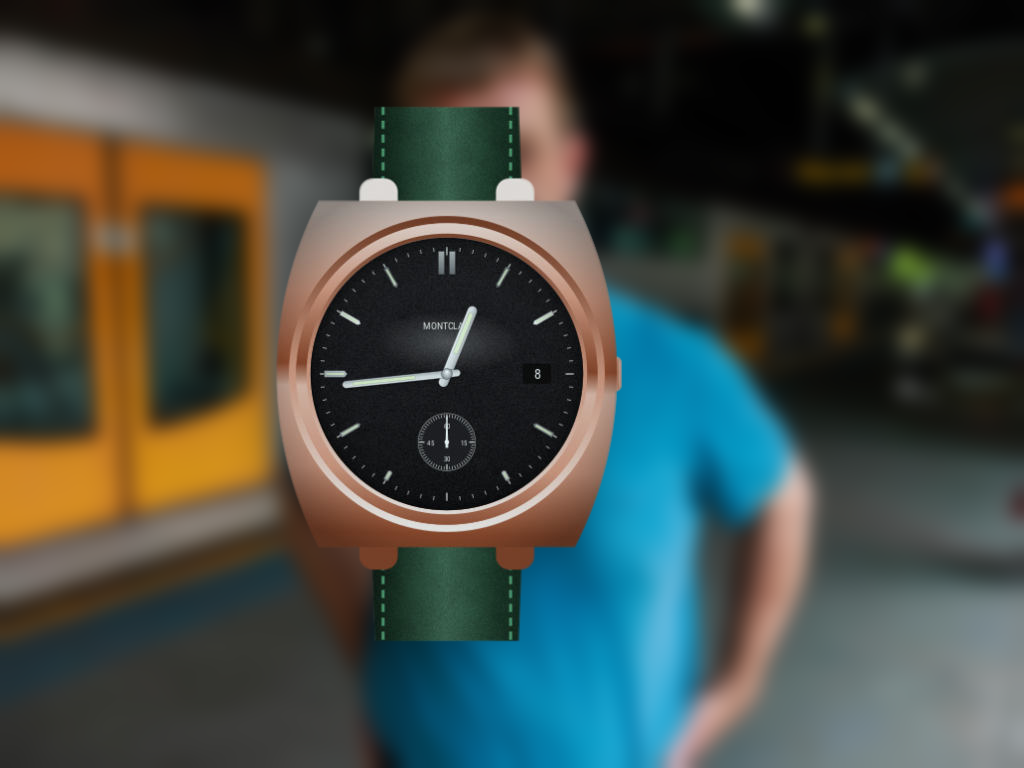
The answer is 12:44
